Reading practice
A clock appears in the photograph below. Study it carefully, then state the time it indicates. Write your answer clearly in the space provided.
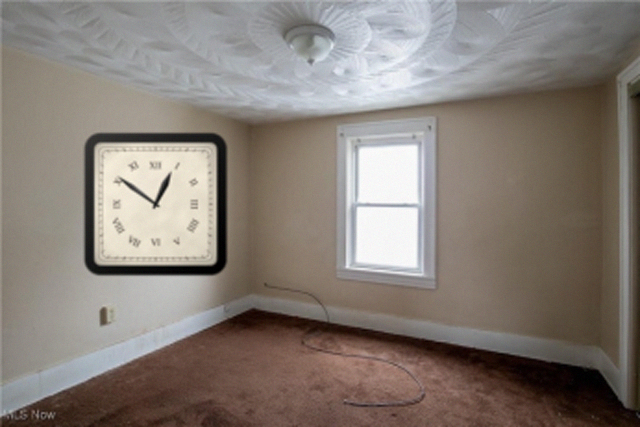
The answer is 12:51
